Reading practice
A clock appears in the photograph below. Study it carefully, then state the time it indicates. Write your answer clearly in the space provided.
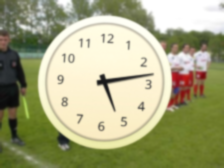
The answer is 5:13
